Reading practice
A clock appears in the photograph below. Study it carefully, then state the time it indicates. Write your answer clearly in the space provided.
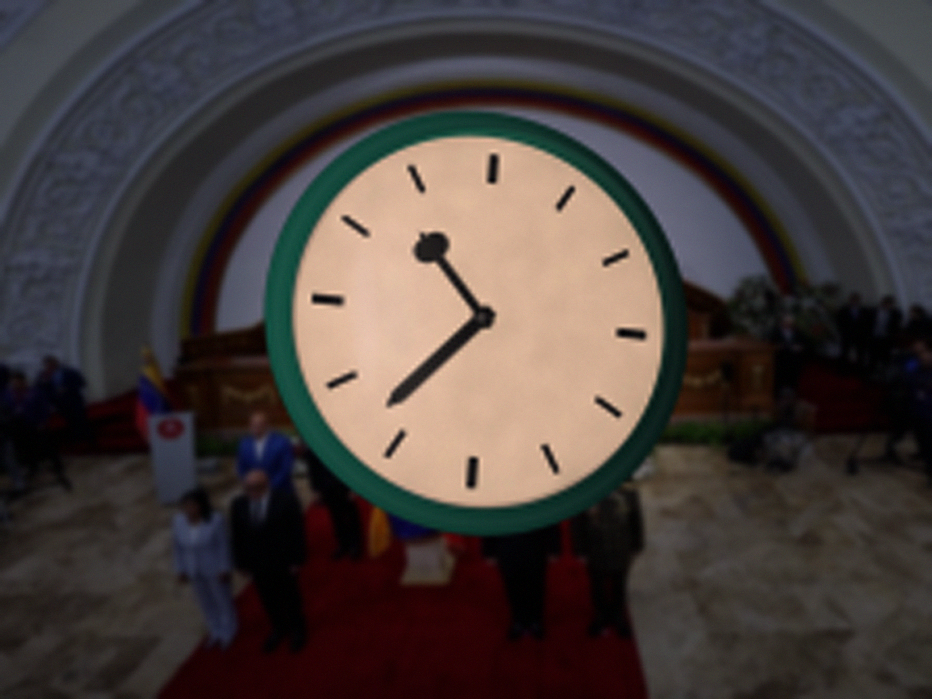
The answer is 10:37
